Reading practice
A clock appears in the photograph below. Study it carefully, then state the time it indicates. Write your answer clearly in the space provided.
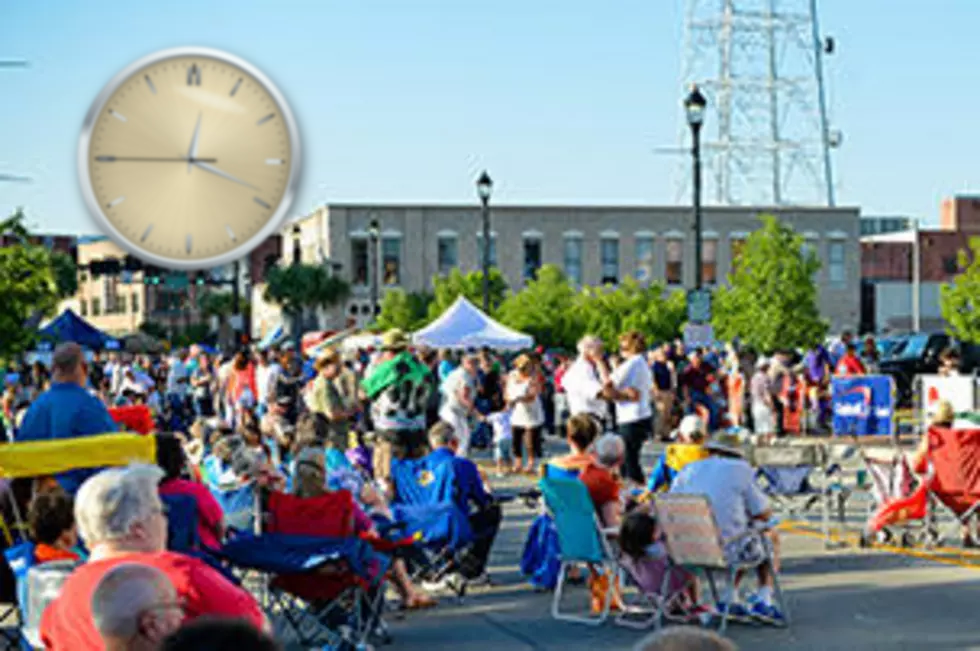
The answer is 12:18:45
